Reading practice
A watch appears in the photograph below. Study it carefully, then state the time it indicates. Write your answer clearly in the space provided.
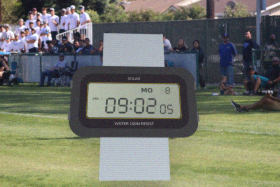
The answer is 9:02:05
